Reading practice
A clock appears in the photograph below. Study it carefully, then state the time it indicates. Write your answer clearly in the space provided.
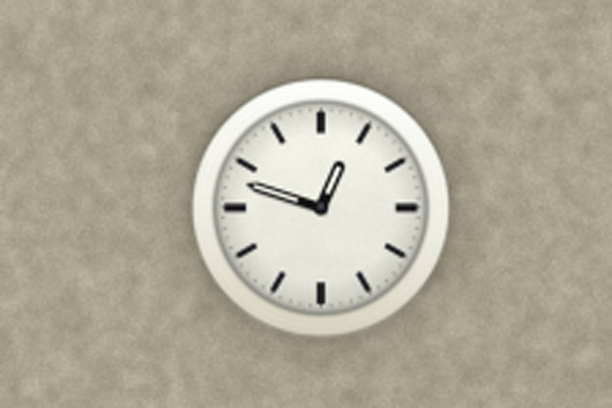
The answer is 12:48
